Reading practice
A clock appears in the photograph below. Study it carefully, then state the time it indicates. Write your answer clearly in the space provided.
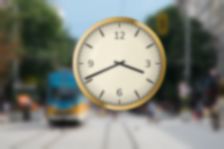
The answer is 3:41
